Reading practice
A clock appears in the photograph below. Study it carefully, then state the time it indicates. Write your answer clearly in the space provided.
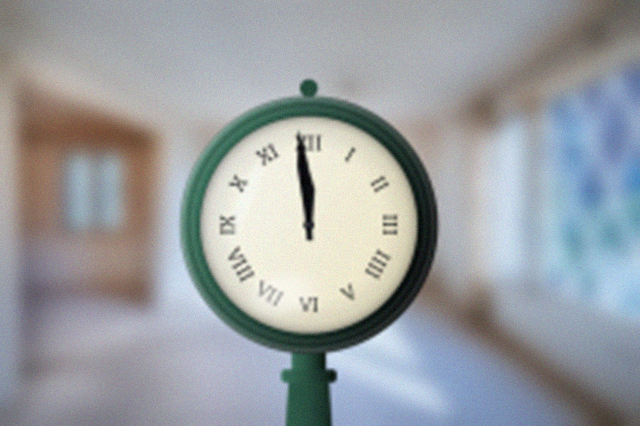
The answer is 11:59
